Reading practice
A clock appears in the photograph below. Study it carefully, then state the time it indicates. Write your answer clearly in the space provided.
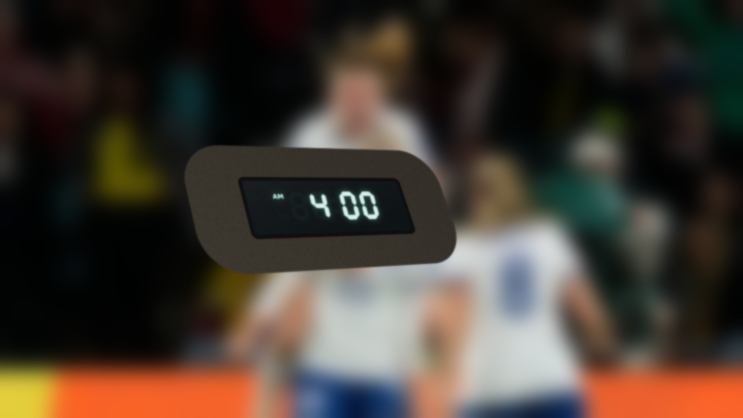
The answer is 4:00
